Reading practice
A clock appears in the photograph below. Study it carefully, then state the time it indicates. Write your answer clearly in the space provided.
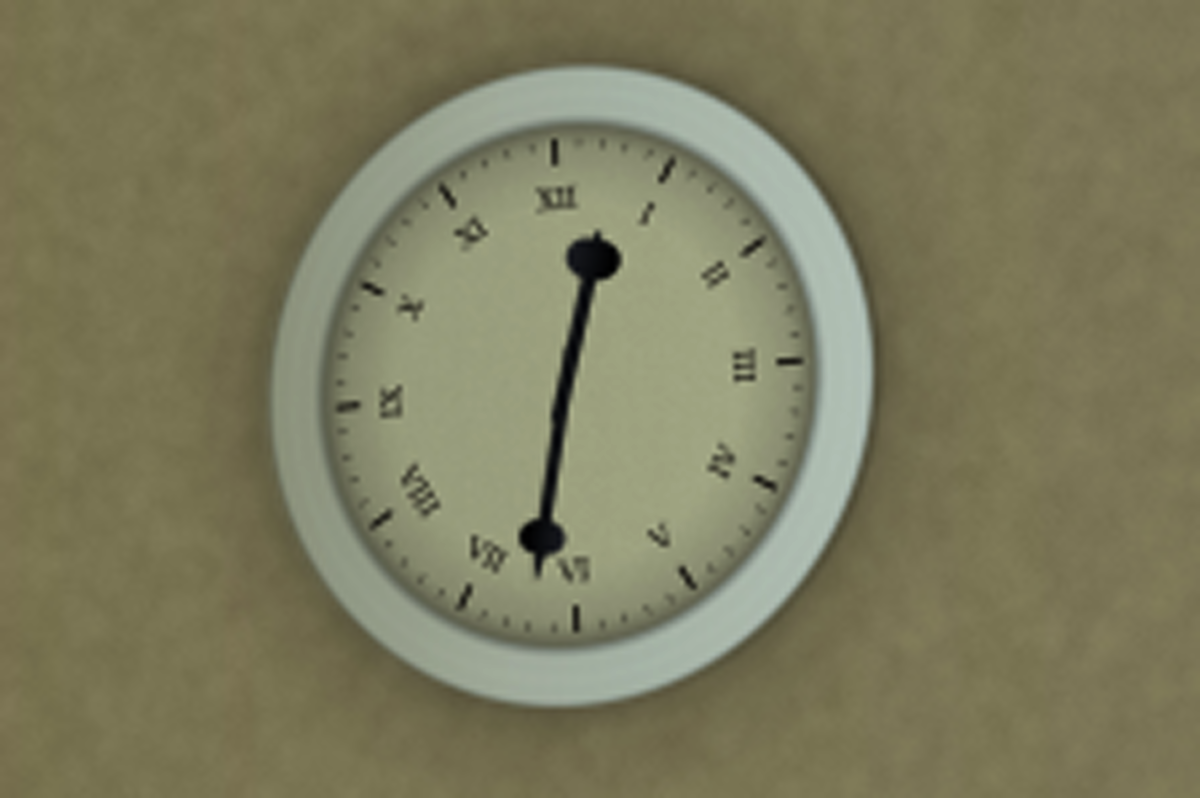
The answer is 12:32
